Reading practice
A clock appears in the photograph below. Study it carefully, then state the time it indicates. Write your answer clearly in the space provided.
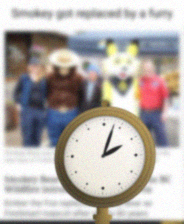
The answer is 2:03
